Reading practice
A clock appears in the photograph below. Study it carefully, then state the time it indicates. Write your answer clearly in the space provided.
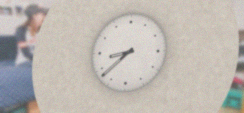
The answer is 8:38
